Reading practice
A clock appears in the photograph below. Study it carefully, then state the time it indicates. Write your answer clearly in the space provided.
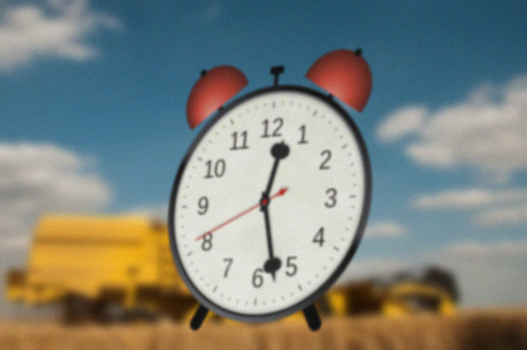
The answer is 12:27:41
